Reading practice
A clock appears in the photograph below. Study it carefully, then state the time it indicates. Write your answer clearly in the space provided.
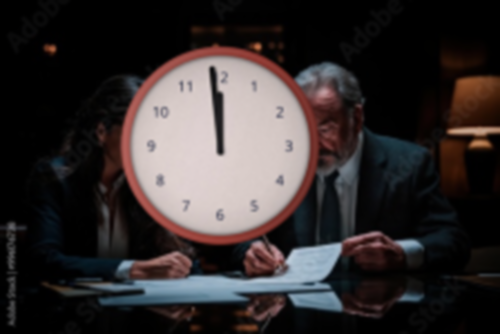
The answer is 11:59
